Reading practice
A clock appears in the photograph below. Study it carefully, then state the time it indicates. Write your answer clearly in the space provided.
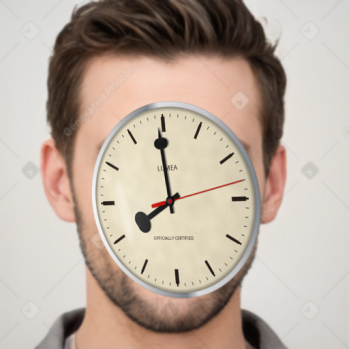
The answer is 7:59:13
